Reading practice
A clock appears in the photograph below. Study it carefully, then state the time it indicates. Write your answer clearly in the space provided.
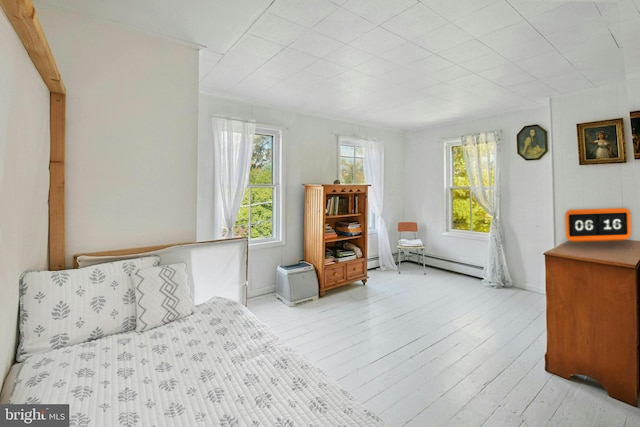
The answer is 6:16
